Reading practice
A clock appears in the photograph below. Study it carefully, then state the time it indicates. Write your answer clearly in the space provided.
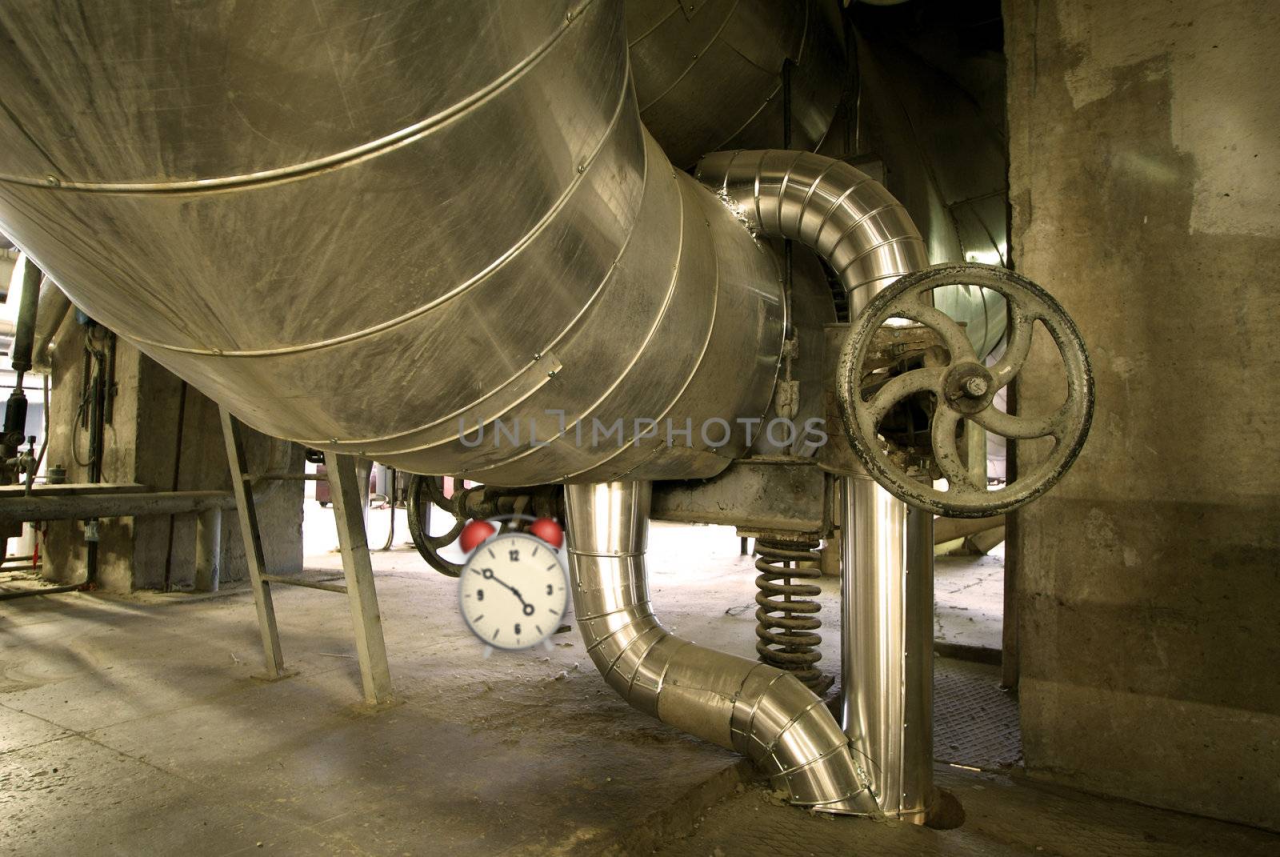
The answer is 4:51
